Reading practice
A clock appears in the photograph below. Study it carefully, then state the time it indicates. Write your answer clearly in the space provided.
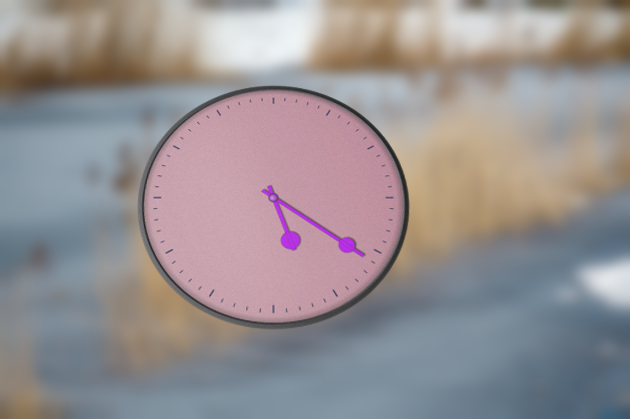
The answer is 5:21
